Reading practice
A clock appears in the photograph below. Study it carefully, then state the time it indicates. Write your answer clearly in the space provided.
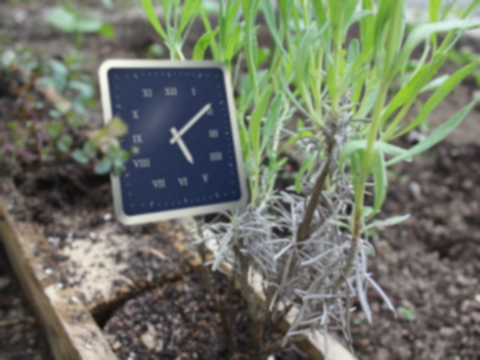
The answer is 5:09
